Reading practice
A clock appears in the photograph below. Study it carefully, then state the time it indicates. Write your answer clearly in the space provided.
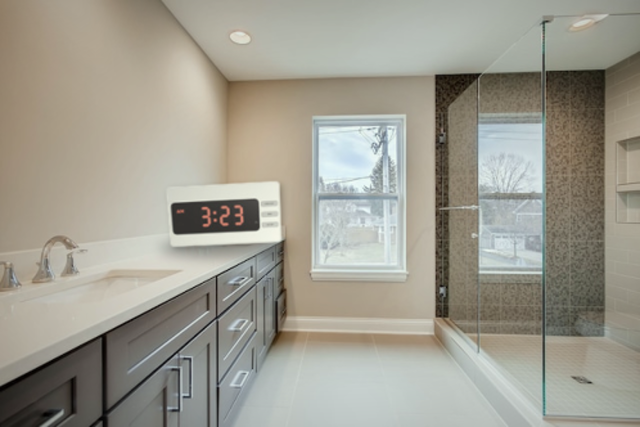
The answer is 3:23
